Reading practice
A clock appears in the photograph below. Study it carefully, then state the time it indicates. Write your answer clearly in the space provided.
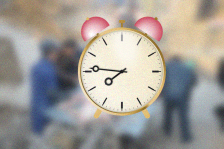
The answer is 7:46
